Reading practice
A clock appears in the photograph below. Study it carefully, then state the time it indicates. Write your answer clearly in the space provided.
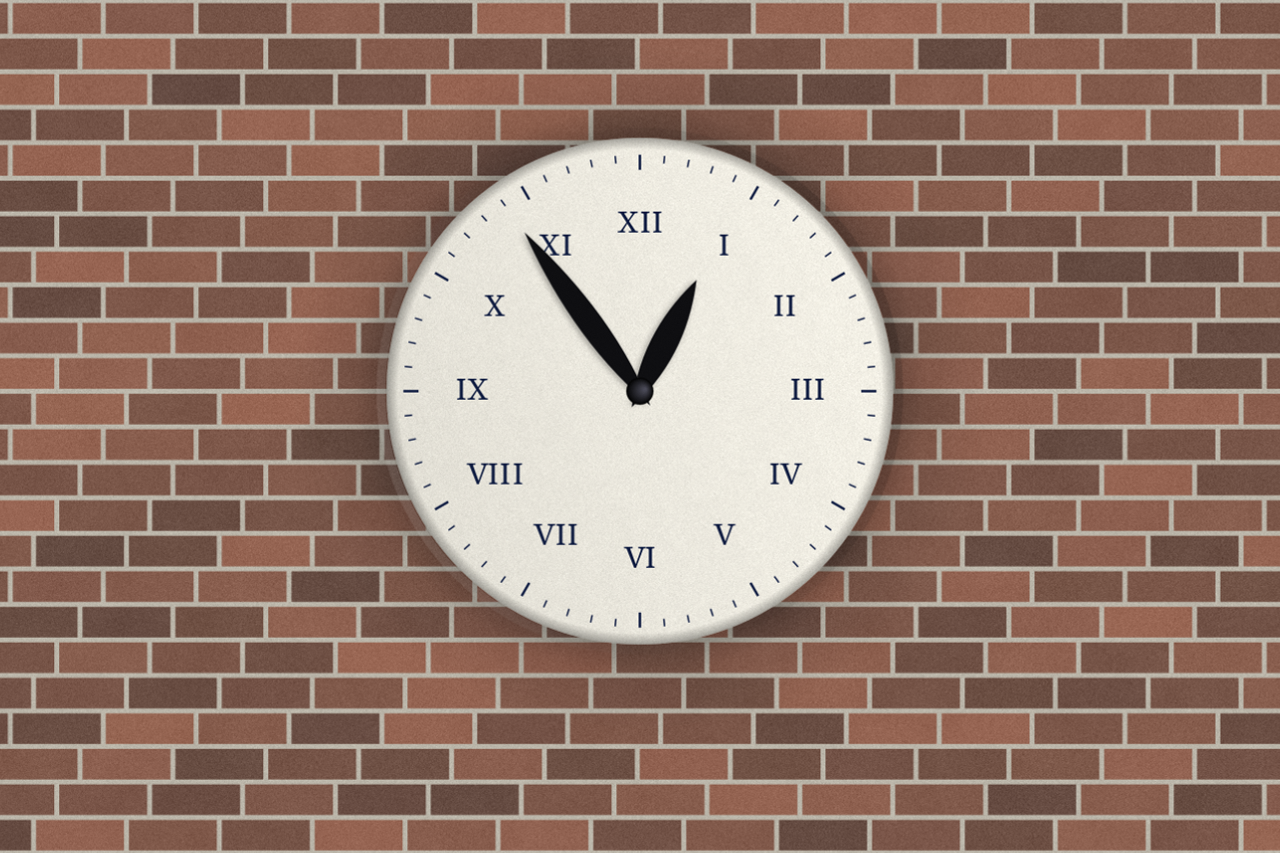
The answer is 12:54
